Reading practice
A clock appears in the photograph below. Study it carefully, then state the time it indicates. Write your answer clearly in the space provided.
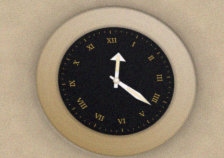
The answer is 12:22
